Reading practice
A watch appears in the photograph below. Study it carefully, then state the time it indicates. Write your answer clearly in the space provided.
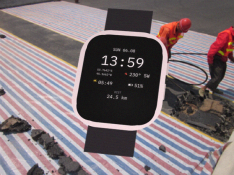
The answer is 13:59
